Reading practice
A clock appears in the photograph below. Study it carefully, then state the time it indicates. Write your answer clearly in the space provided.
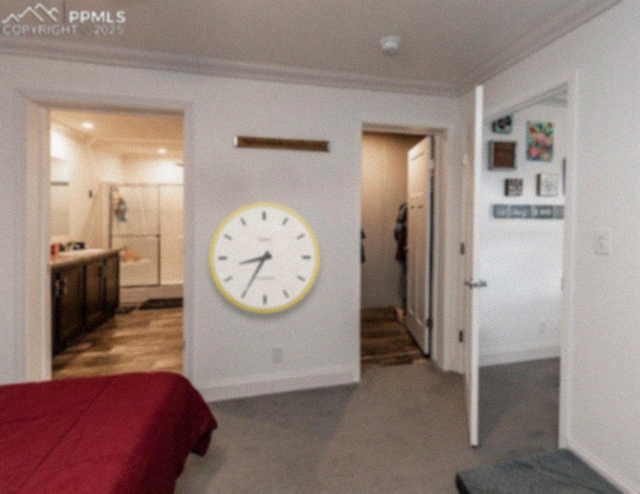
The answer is 8:35
